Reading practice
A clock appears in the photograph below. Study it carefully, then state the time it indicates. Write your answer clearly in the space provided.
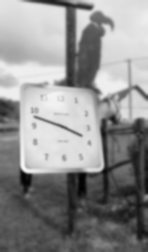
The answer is 3:48
